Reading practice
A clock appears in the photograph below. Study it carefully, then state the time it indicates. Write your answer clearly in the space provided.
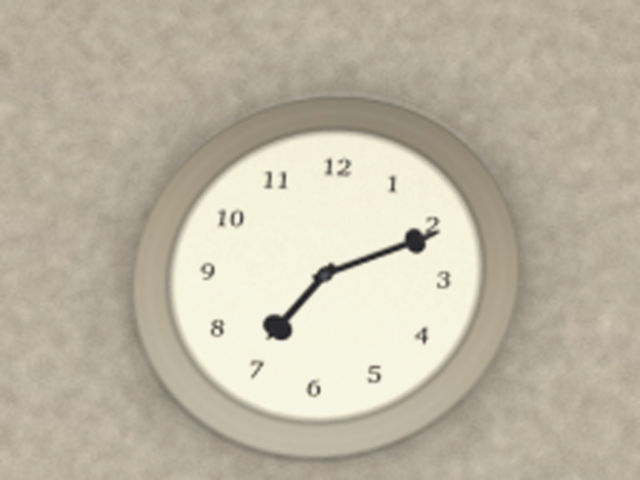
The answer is 7:11
